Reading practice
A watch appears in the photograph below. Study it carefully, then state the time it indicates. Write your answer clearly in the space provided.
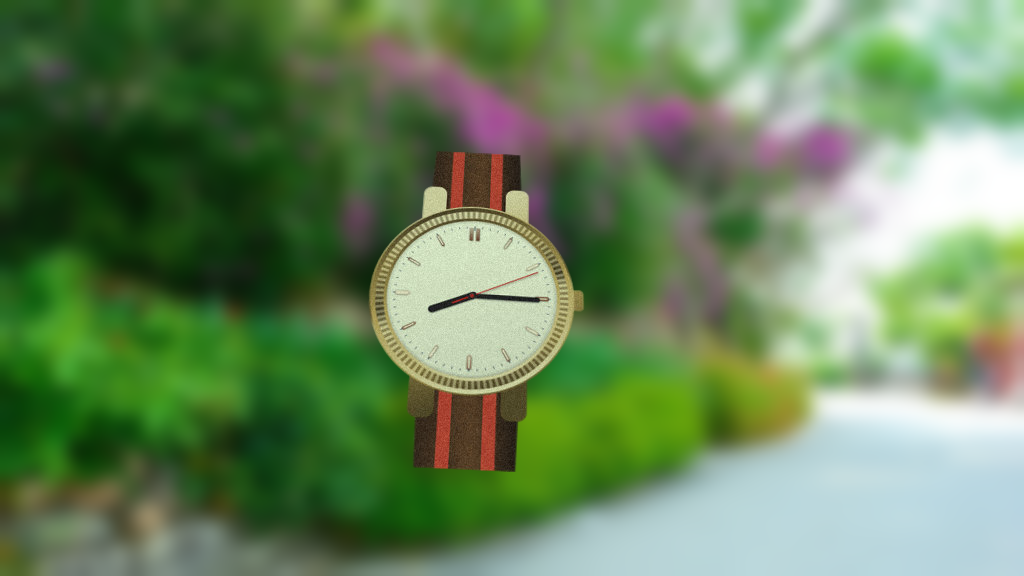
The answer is 8:15:11
